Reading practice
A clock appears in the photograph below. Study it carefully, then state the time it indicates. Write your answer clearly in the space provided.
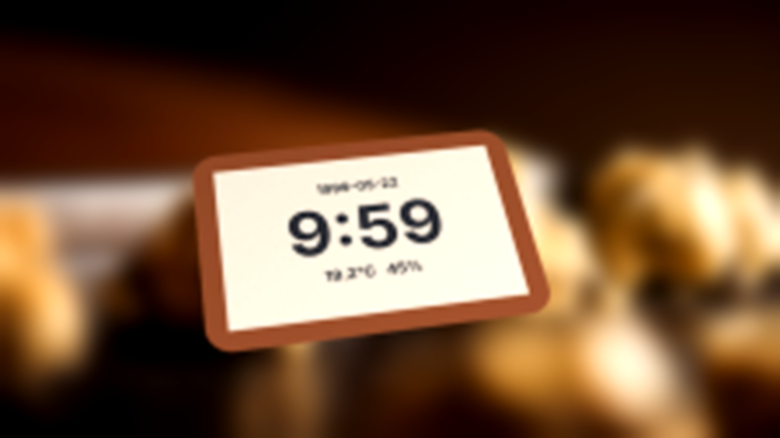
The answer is 9:59
